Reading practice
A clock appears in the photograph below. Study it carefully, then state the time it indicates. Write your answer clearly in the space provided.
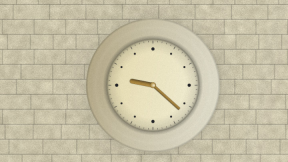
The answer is 9:22
